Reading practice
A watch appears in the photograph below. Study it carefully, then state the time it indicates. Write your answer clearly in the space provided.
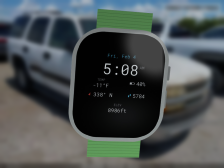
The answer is 5:08
